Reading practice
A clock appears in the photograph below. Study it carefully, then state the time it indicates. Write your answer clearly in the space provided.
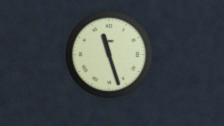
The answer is 11:27
